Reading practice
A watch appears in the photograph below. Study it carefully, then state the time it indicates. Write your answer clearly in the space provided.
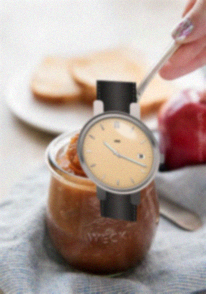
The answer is 10:18
